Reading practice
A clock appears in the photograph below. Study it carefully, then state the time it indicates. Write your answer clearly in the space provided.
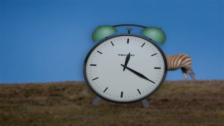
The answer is 12:20
